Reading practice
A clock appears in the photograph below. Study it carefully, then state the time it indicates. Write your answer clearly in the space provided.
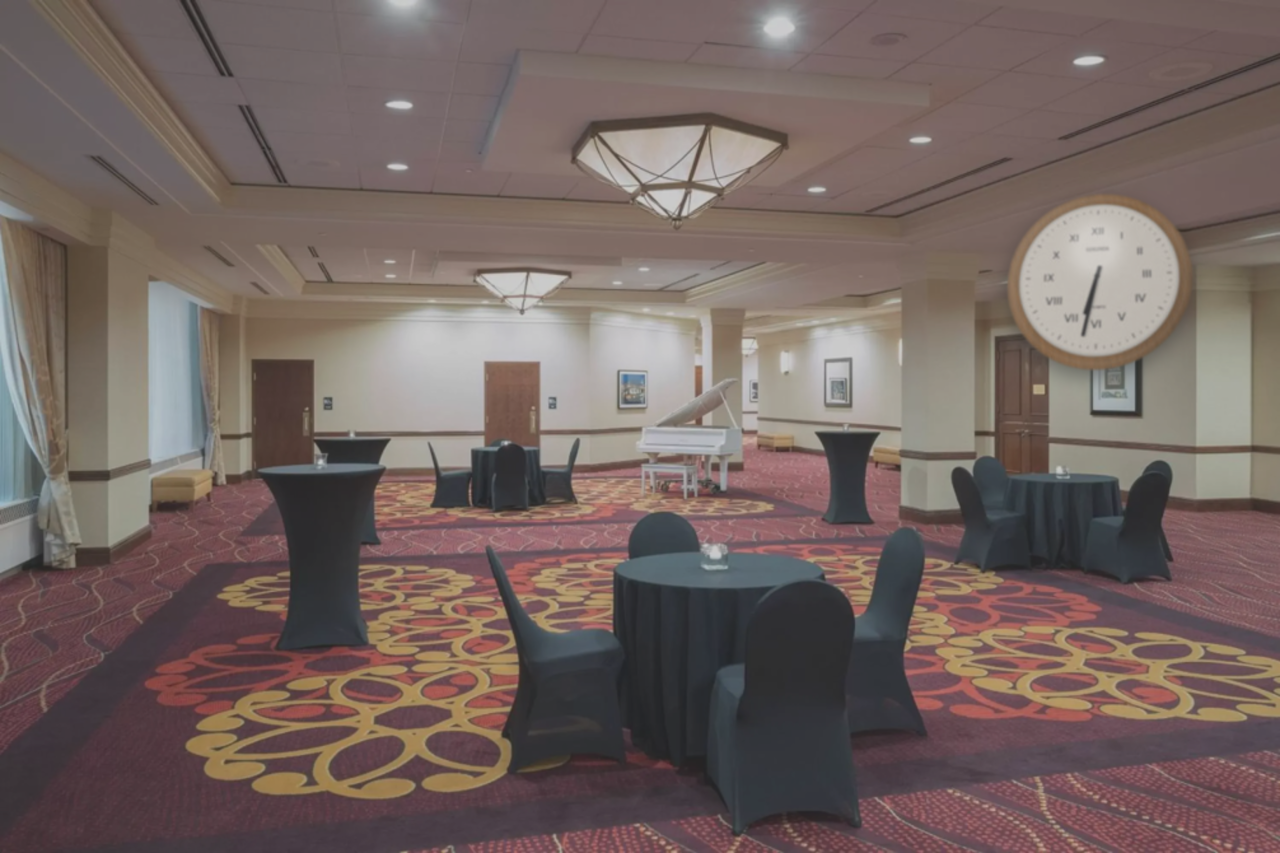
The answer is 6:32
